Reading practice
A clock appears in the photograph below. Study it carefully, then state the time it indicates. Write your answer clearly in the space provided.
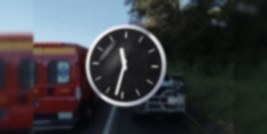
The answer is 11:32
